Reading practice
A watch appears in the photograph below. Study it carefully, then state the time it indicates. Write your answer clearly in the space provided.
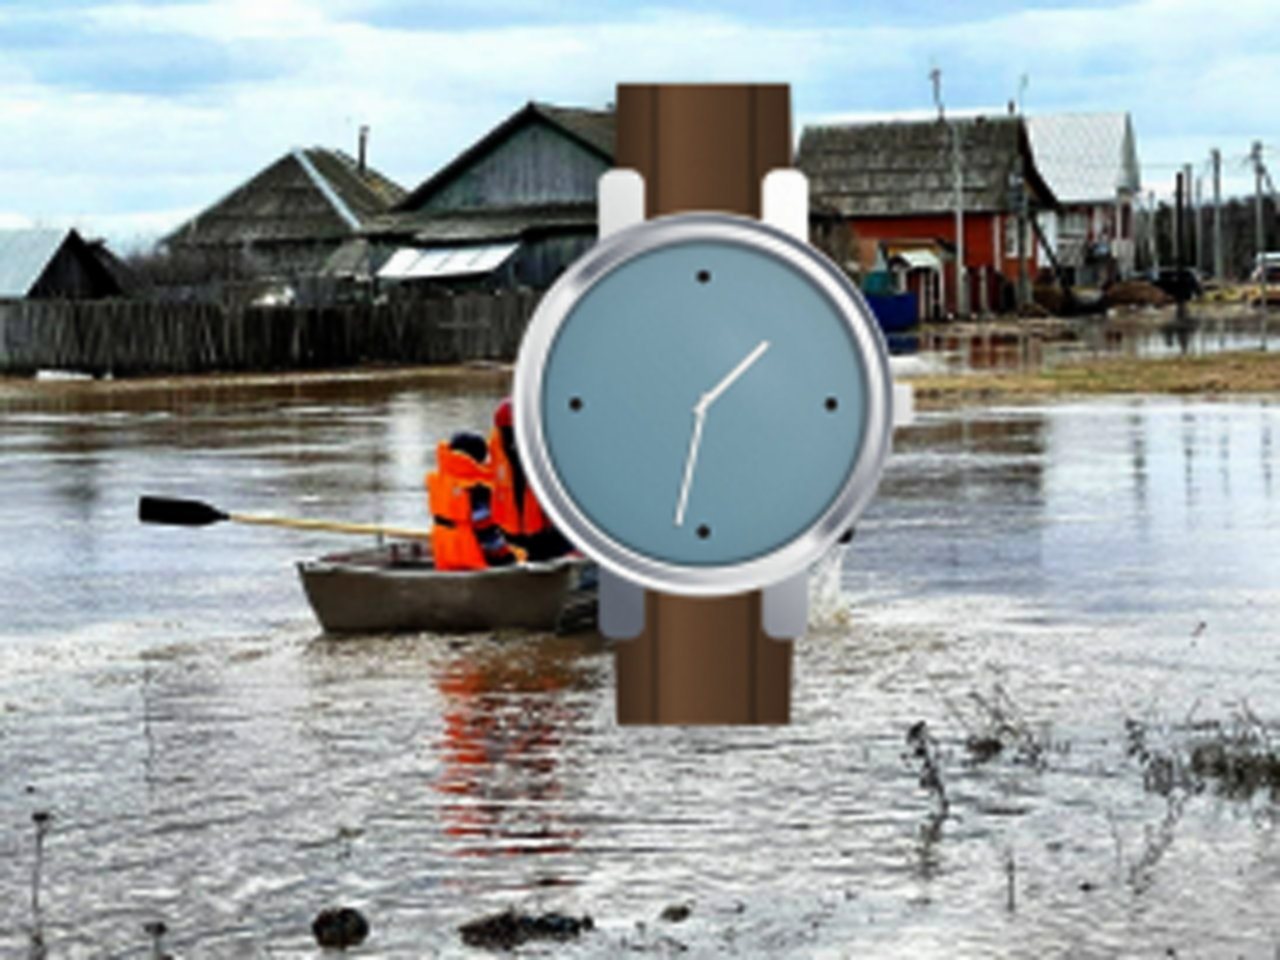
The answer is 1:32
